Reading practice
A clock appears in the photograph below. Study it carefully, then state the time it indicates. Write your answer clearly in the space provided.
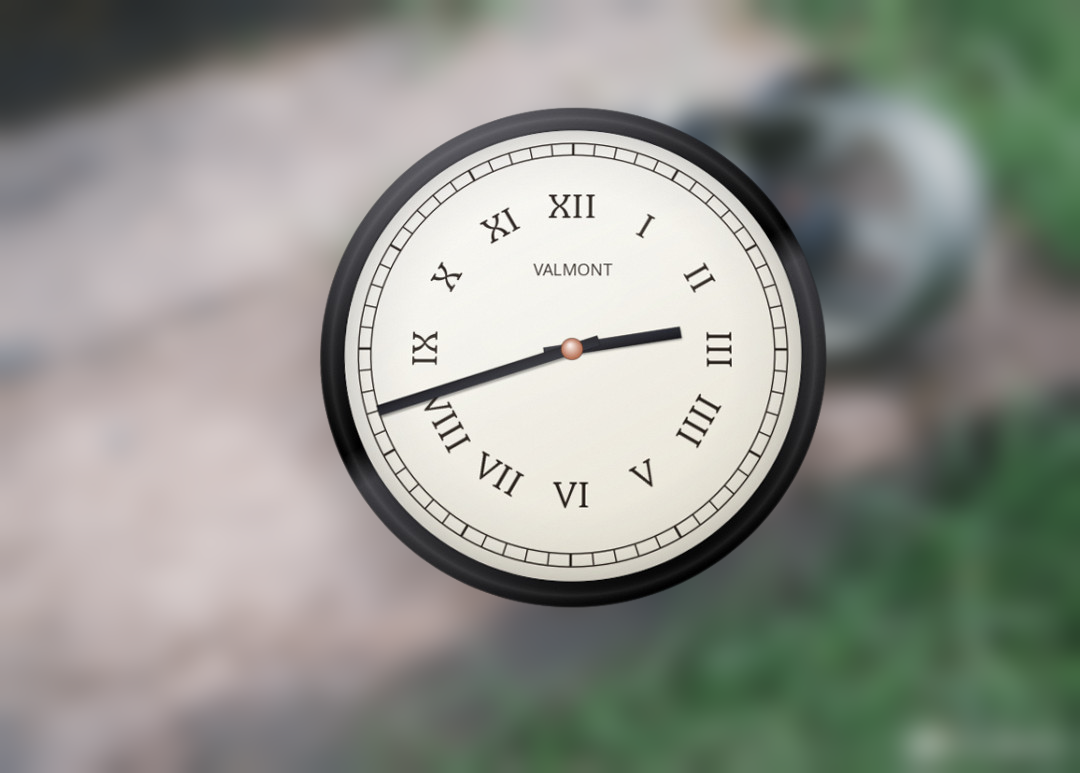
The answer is 2:42
